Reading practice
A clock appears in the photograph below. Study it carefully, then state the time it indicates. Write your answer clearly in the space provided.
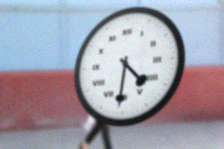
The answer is 4:31
